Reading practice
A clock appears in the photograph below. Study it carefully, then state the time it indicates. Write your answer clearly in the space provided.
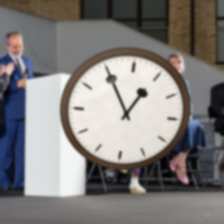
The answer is 12:55
